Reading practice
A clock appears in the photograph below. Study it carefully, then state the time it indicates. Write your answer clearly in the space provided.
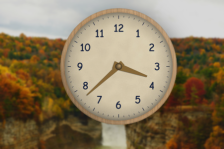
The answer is 3:38
